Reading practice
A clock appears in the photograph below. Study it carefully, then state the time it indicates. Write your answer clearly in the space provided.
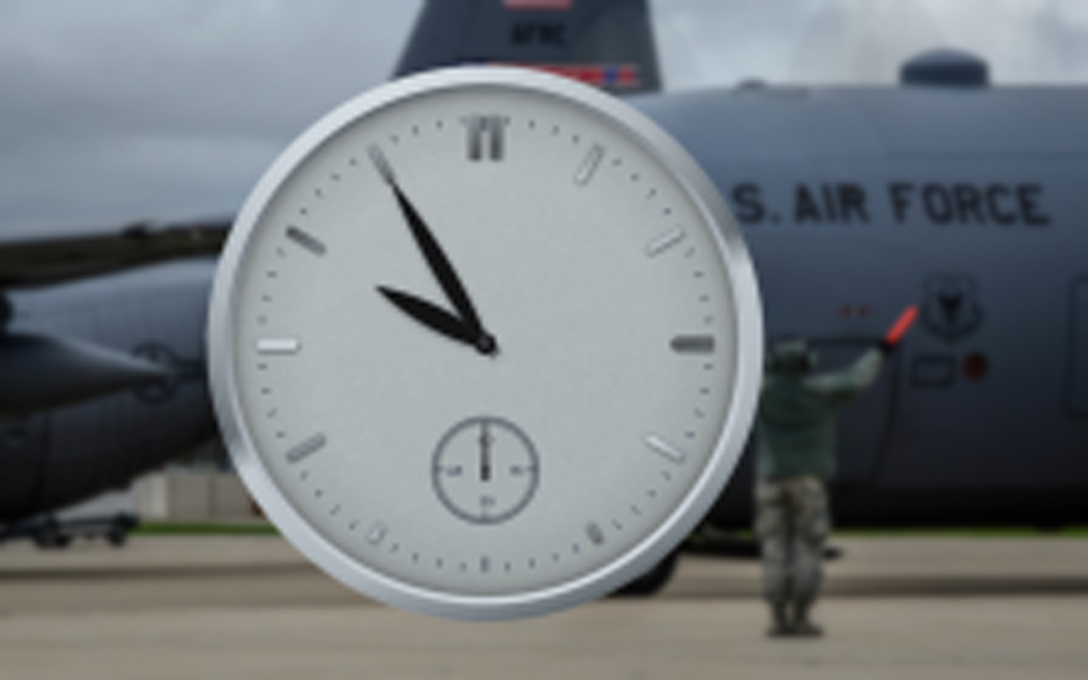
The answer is 9:55
